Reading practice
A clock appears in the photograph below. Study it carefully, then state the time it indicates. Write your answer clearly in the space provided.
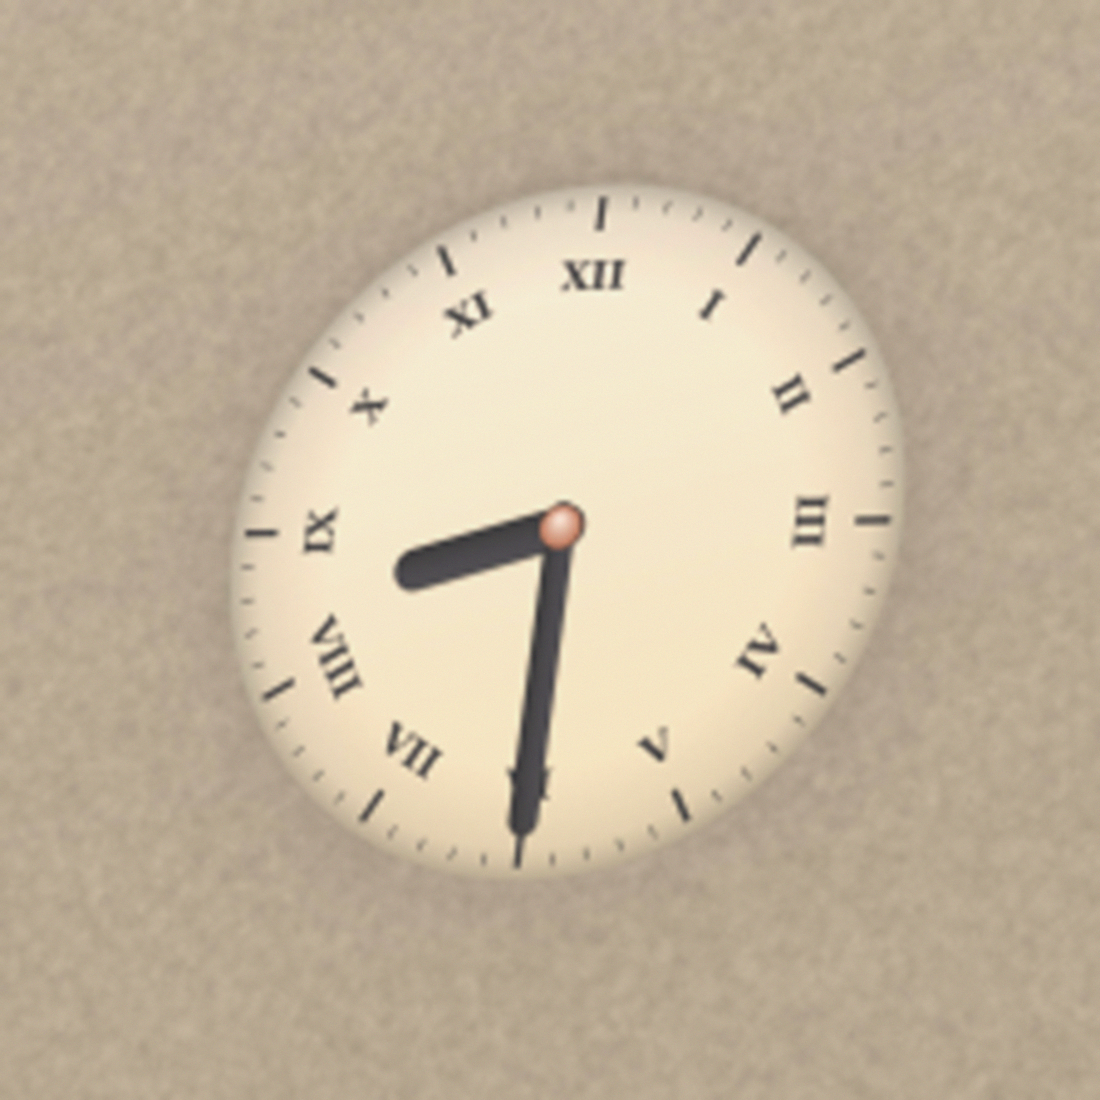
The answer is 8:30
